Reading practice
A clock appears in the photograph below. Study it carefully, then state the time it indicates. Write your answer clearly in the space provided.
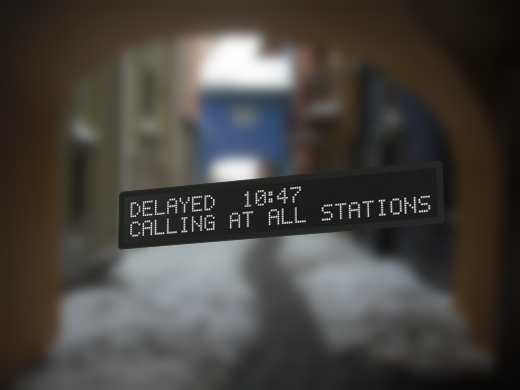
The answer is 10:47
